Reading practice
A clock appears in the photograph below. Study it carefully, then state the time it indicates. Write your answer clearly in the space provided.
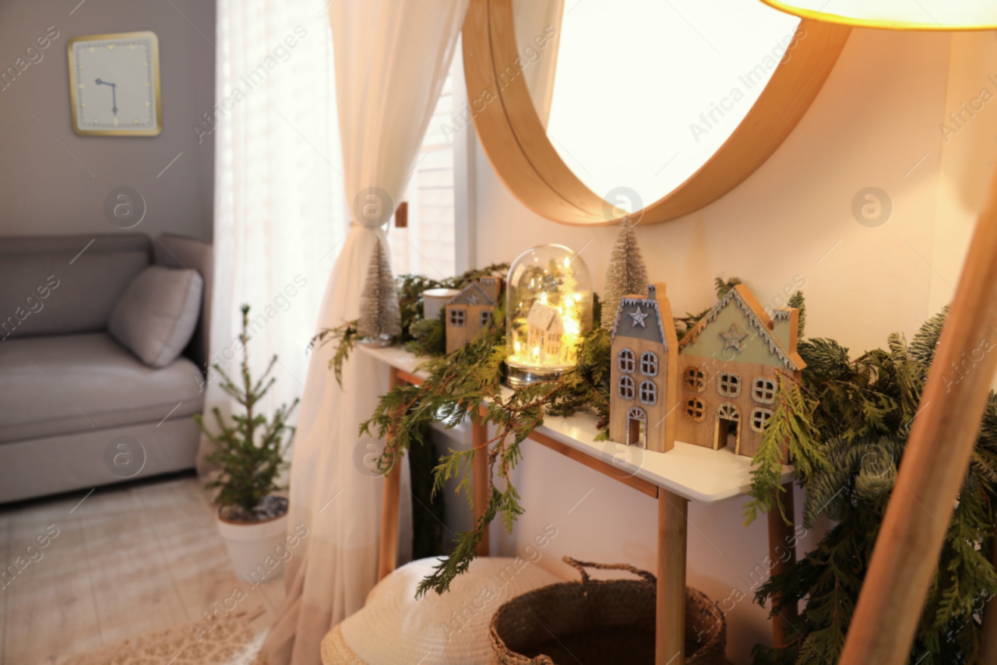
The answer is 9:30
